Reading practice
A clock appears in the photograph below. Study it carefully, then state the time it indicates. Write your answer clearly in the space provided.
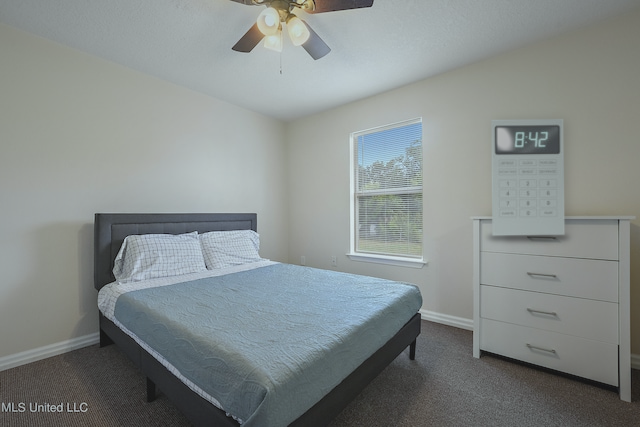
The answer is 8:42
